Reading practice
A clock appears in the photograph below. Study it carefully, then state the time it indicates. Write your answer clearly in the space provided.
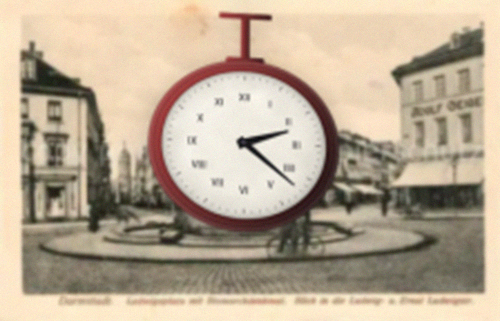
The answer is 2:22
